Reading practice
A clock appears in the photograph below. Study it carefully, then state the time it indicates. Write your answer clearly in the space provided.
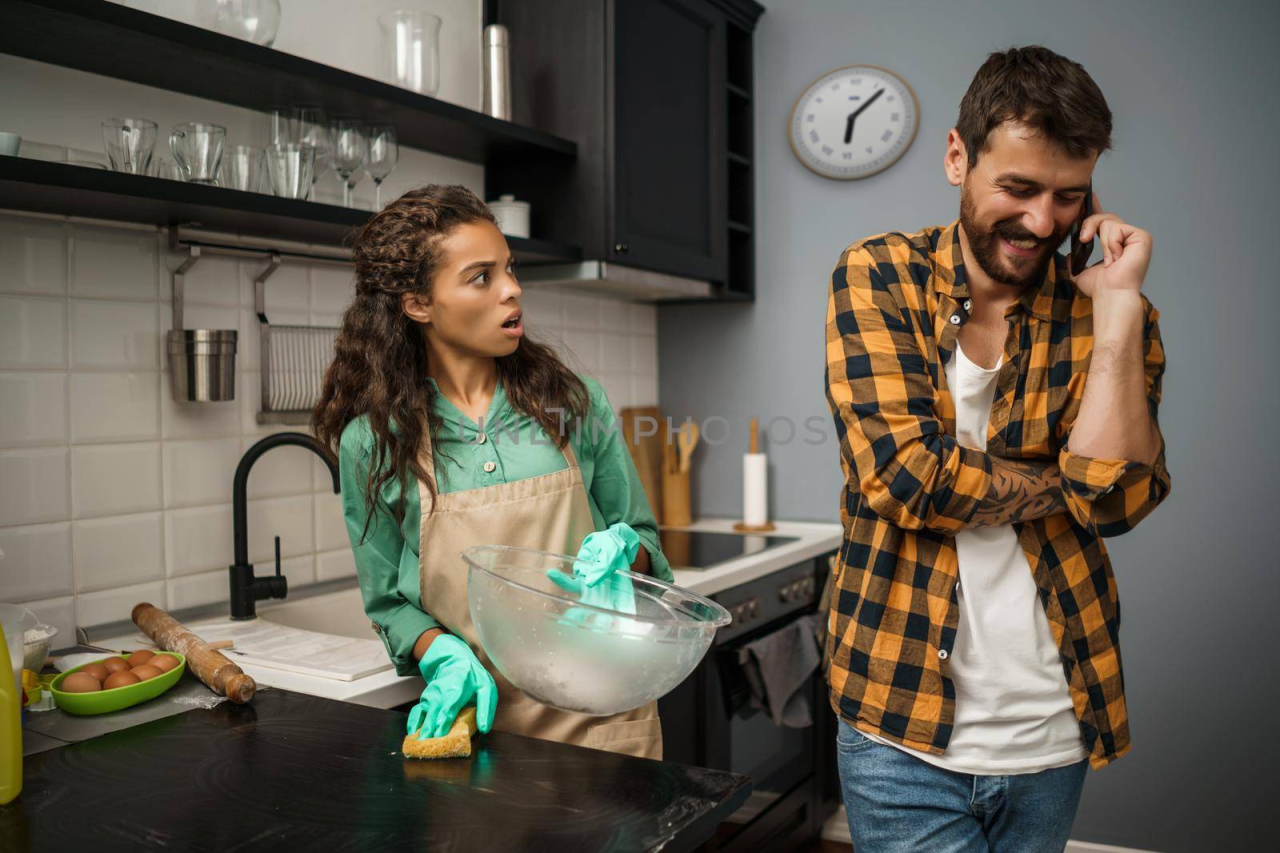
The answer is 6:07
